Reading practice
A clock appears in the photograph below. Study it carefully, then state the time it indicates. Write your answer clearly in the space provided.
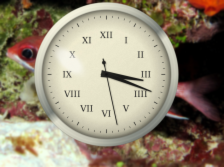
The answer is 3:18:28
